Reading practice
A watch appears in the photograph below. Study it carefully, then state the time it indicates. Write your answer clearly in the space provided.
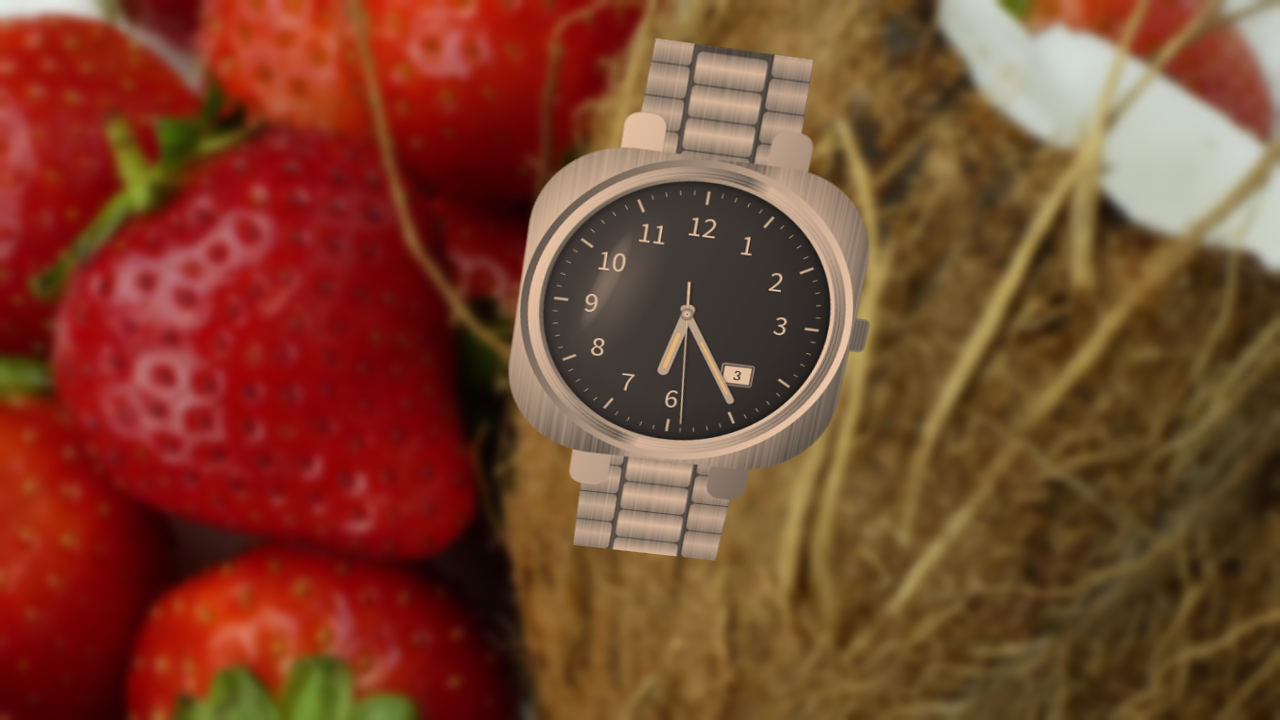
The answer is 6:24:29
